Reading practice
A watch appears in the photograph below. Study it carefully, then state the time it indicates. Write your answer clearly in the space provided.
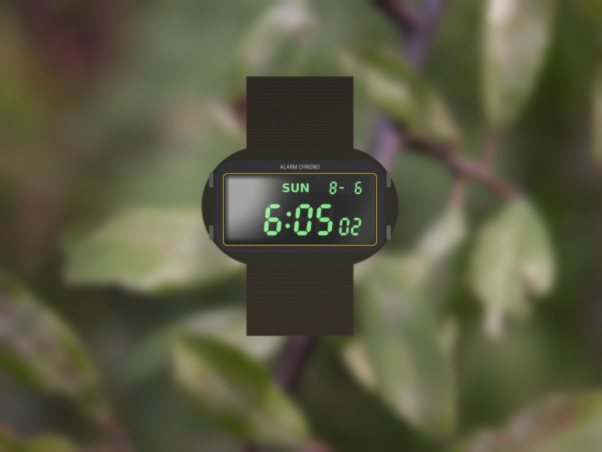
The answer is 6:05:02
